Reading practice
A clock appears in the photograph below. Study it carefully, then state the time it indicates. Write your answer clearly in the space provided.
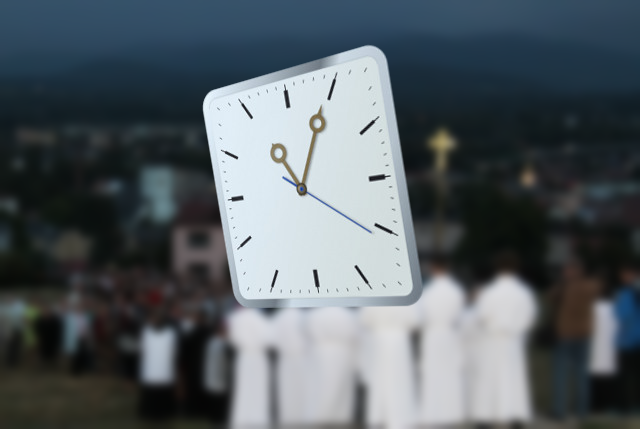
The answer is 11:04:21
